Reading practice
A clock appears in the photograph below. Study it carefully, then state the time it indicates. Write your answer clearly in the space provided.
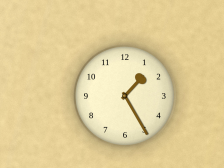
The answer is 1:25
